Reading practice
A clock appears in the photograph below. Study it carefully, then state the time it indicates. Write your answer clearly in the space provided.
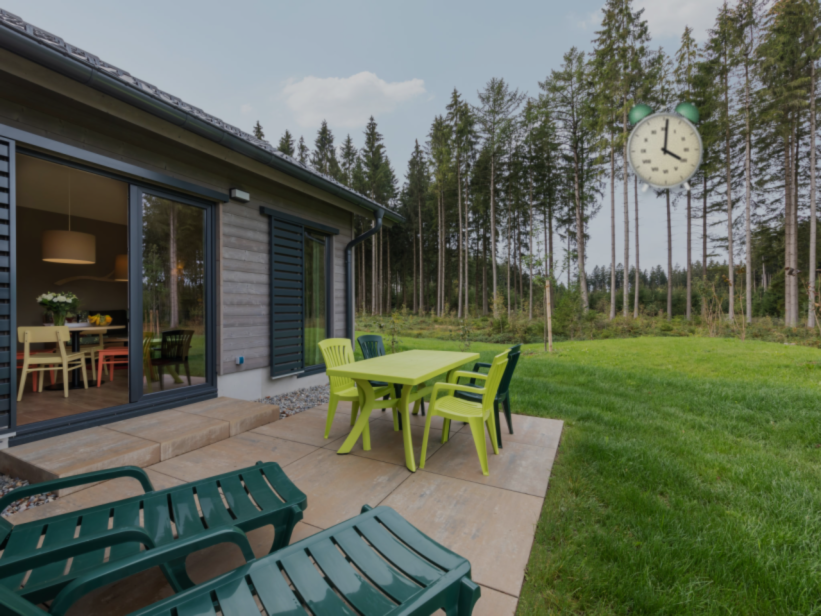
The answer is 4:01
